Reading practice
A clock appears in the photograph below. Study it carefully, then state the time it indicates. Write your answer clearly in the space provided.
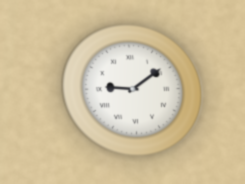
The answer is 9:09
